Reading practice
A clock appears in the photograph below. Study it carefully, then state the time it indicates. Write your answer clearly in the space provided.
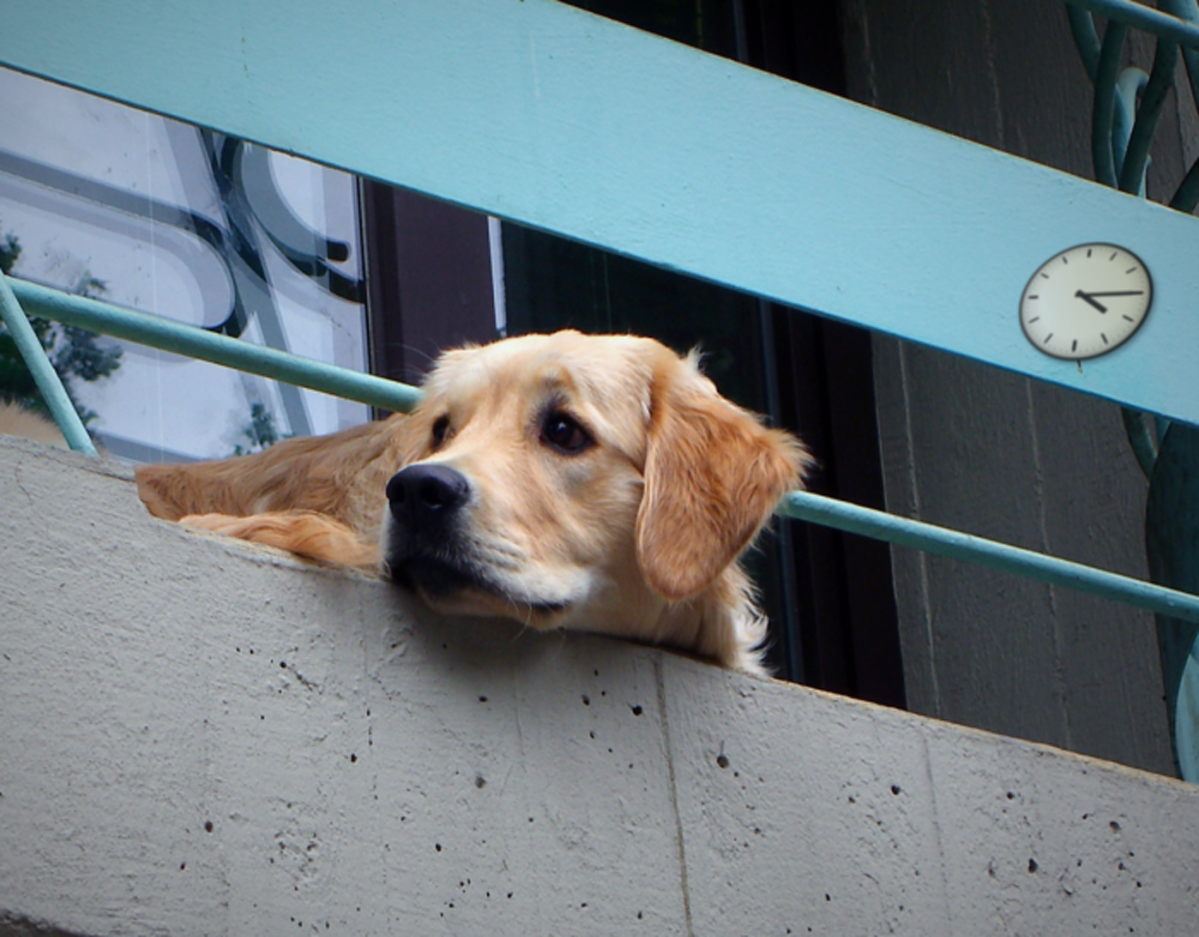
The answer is 4:15
